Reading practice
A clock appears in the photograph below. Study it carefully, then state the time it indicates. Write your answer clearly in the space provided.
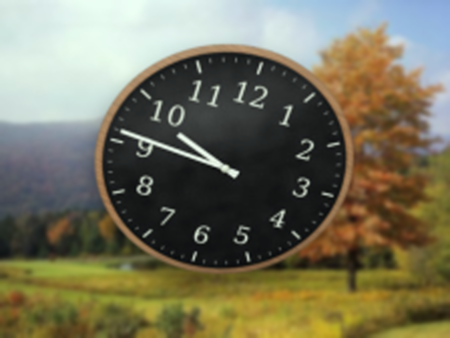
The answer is 9:46
